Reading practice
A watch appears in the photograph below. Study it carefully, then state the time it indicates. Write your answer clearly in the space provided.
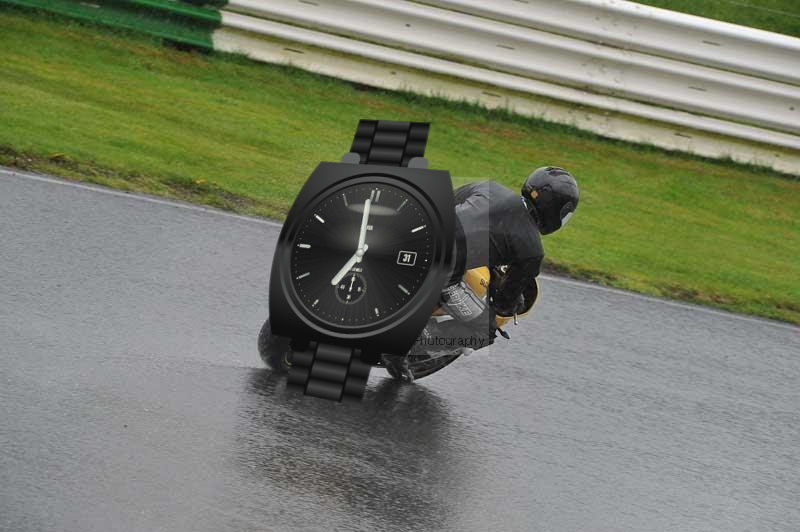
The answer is 6:59
